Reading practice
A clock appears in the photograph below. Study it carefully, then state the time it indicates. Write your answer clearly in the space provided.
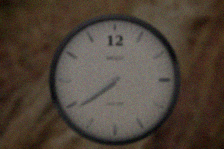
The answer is 7:39
